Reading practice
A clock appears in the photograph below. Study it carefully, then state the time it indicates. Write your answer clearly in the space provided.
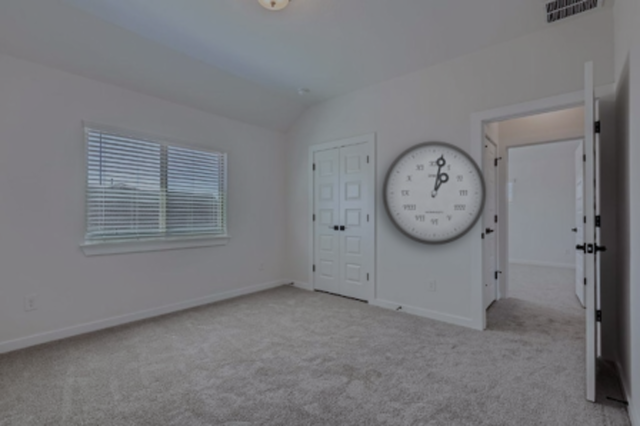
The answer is 1:02
